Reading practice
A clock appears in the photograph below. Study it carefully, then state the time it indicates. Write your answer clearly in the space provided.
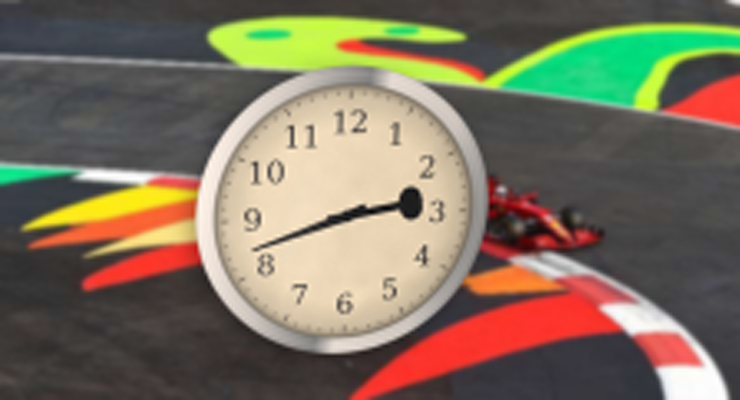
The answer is 2:42
